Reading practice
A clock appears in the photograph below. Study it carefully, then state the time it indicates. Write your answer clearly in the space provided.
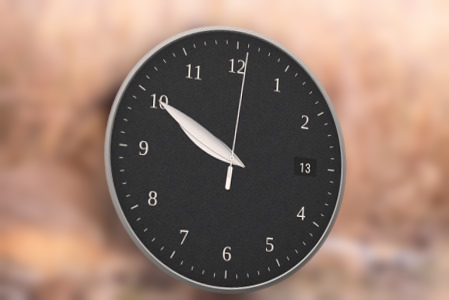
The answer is 9:50:01
